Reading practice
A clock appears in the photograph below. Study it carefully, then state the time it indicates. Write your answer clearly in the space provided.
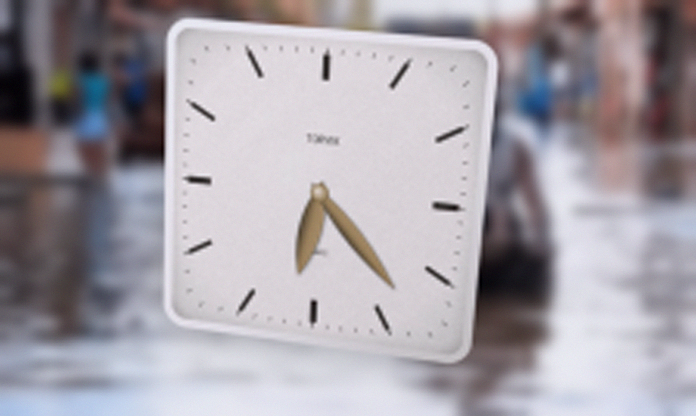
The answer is 6:23
